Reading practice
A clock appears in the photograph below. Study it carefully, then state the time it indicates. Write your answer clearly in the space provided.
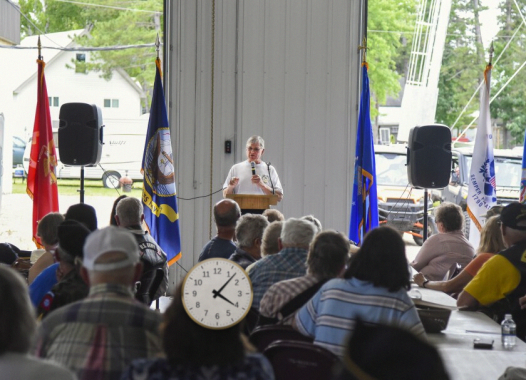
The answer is 4:07
